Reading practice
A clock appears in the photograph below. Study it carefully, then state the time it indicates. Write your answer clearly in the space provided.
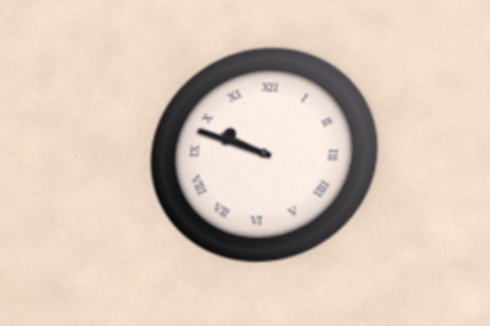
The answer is 9:48
